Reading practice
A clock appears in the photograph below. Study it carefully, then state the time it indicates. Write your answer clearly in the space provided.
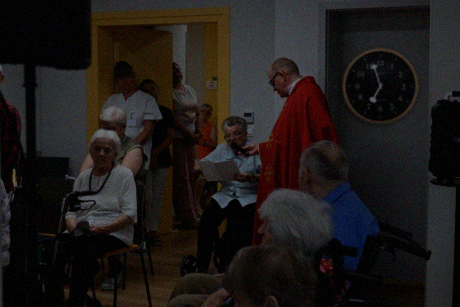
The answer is 6:57
